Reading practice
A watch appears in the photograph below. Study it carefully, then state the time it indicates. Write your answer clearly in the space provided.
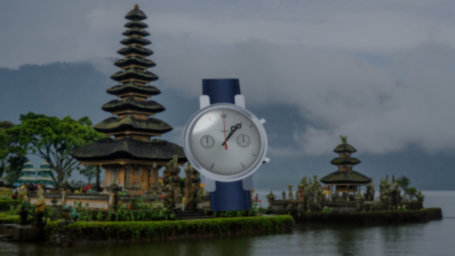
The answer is 1:07
